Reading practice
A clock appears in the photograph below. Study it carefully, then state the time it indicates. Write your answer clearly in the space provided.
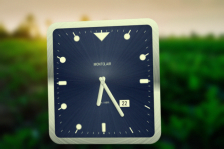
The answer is 6:25
